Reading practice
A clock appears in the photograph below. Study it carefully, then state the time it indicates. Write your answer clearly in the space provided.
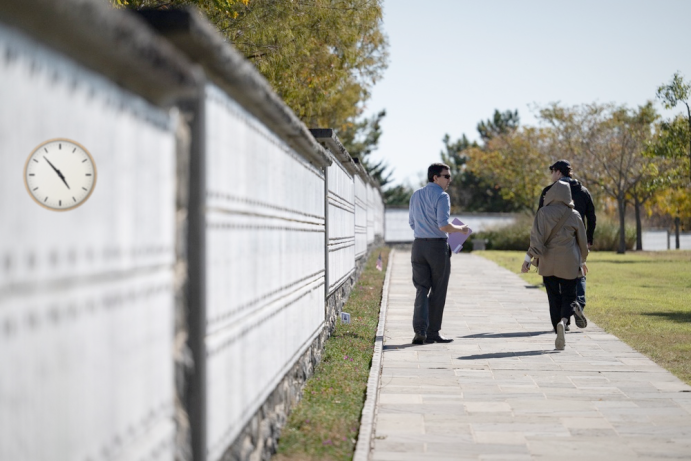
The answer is 4:53
